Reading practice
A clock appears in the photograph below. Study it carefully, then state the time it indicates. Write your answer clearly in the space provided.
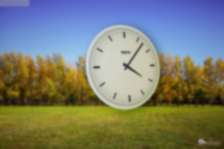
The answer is 4:07
